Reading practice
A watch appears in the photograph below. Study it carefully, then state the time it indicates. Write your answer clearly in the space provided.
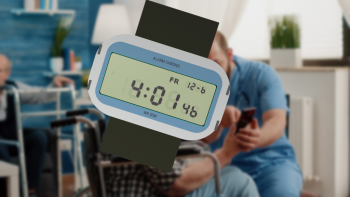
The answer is 4:01:46
